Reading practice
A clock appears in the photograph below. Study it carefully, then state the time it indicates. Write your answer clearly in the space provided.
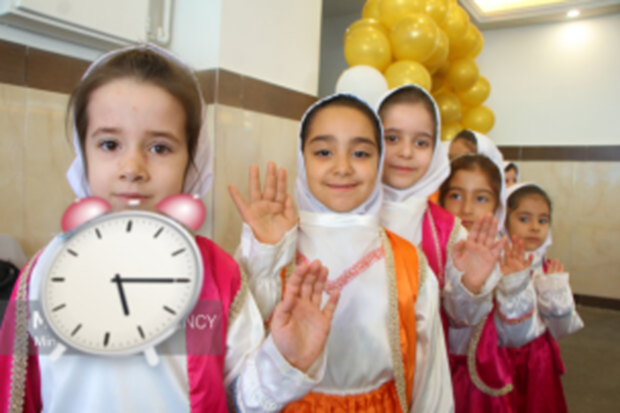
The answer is 5:15
